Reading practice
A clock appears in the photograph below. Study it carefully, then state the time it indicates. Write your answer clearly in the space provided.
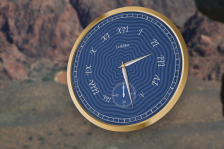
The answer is 2:28
